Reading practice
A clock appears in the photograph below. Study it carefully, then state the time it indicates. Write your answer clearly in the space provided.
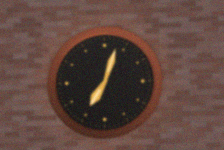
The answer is 7:03
